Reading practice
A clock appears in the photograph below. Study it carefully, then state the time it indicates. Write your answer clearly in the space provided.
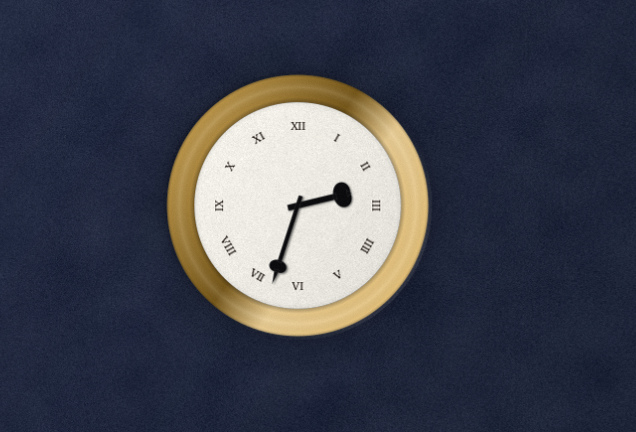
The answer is 2:33
